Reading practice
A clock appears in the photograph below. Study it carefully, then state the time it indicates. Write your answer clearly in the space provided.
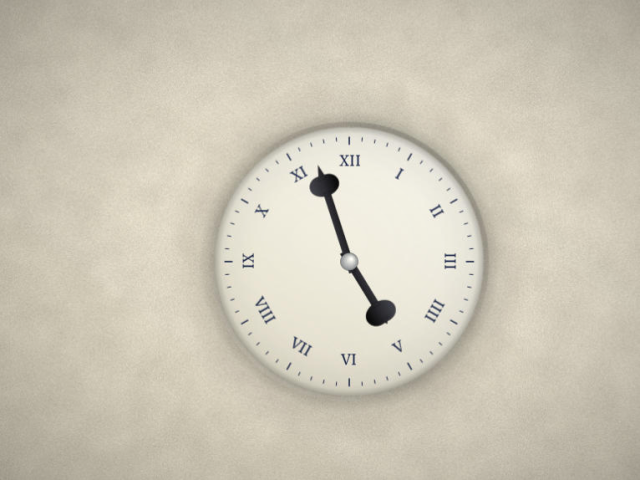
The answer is 4:57
